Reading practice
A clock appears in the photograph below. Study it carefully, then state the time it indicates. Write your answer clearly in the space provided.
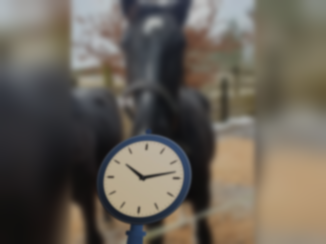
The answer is 10:13
